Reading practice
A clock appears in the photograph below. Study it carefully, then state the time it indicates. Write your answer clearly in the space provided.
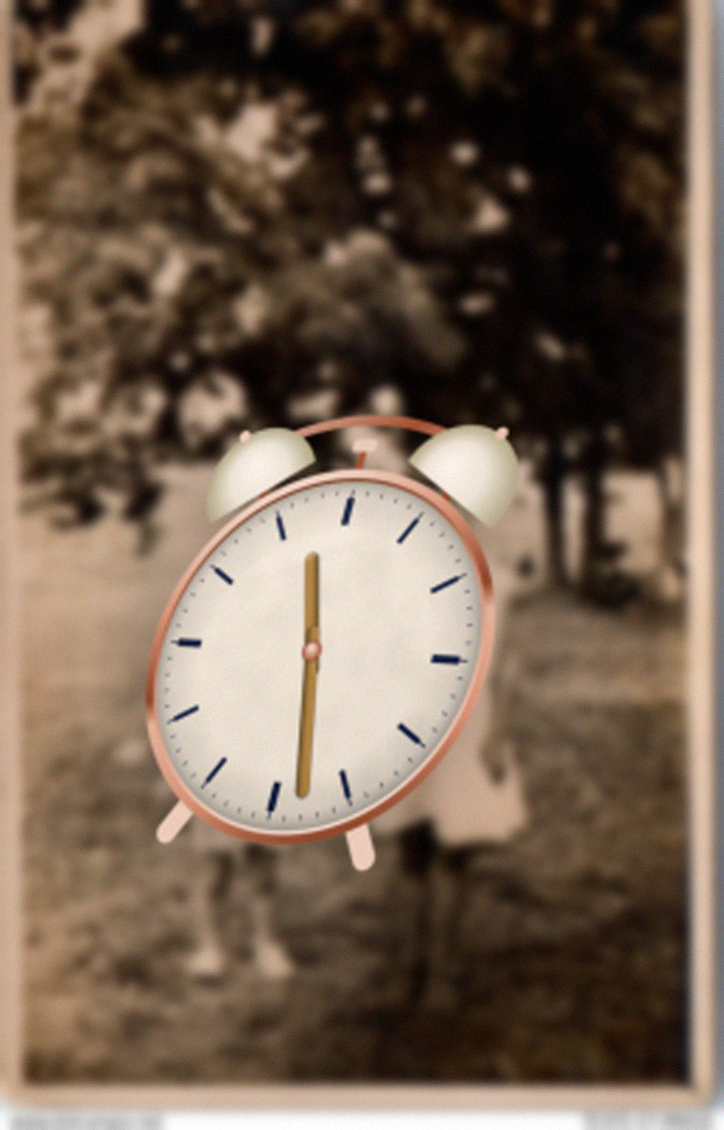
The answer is 11:28
